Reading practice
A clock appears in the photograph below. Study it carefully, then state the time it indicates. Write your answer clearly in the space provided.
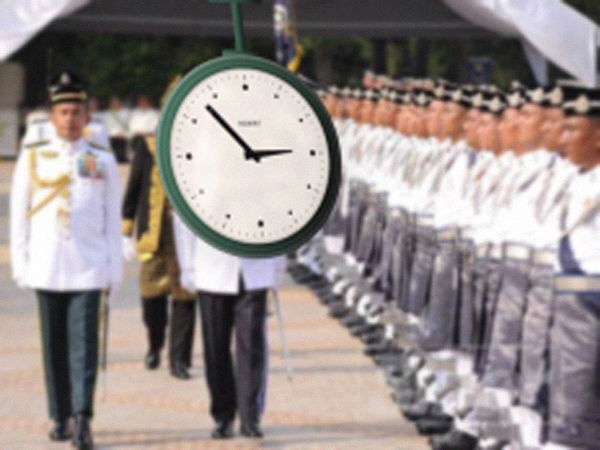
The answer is 2:53
